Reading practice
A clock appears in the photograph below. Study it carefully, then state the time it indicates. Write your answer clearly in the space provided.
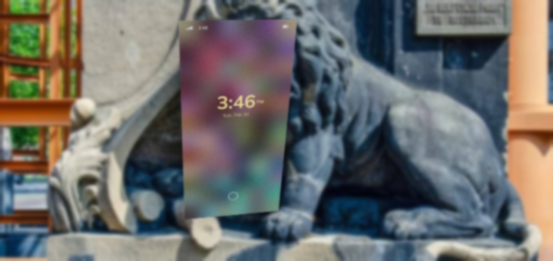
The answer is 3:46
